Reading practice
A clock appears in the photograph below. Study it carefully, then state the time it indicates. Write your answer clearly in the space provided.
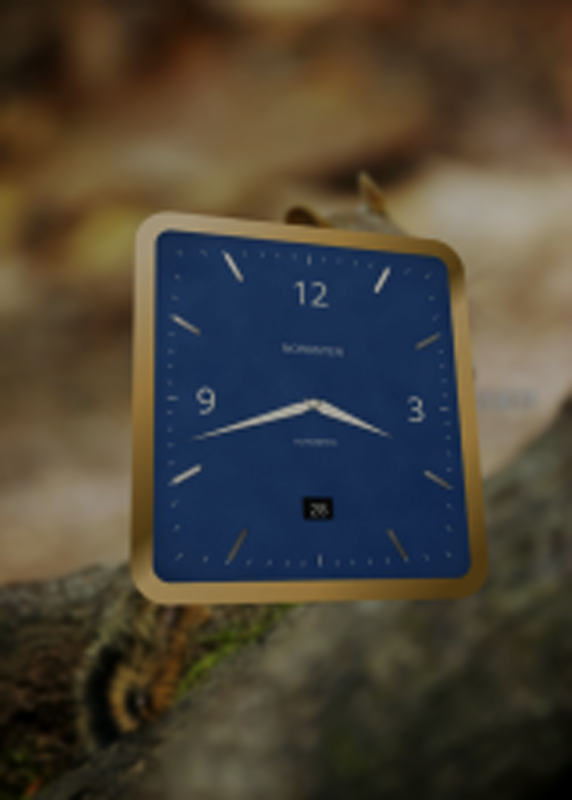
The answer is 3:42
